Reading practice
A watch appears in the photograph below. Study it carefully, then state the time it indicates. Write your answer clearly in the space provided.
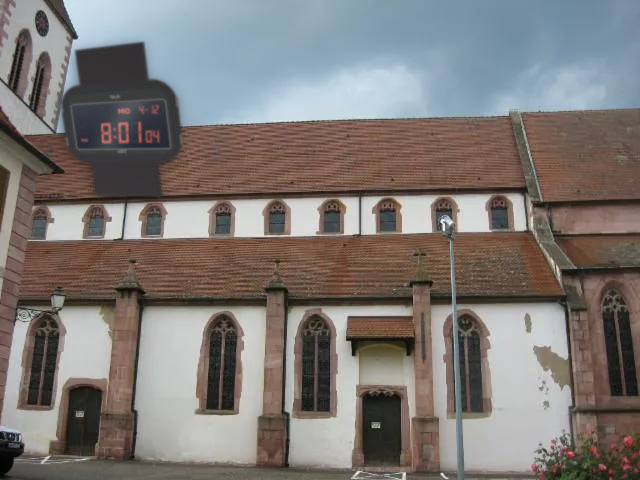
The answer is 8:01:04
